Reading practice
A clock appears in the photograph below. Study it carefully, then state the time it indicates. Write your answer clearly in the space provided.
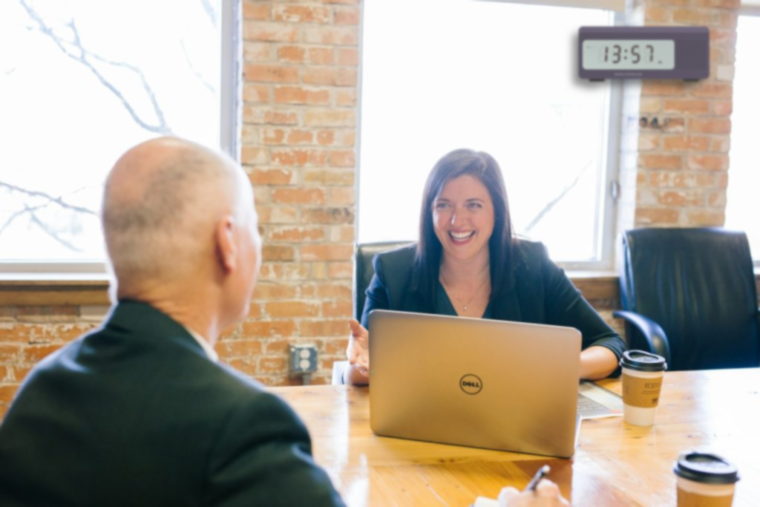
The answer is 13:57
